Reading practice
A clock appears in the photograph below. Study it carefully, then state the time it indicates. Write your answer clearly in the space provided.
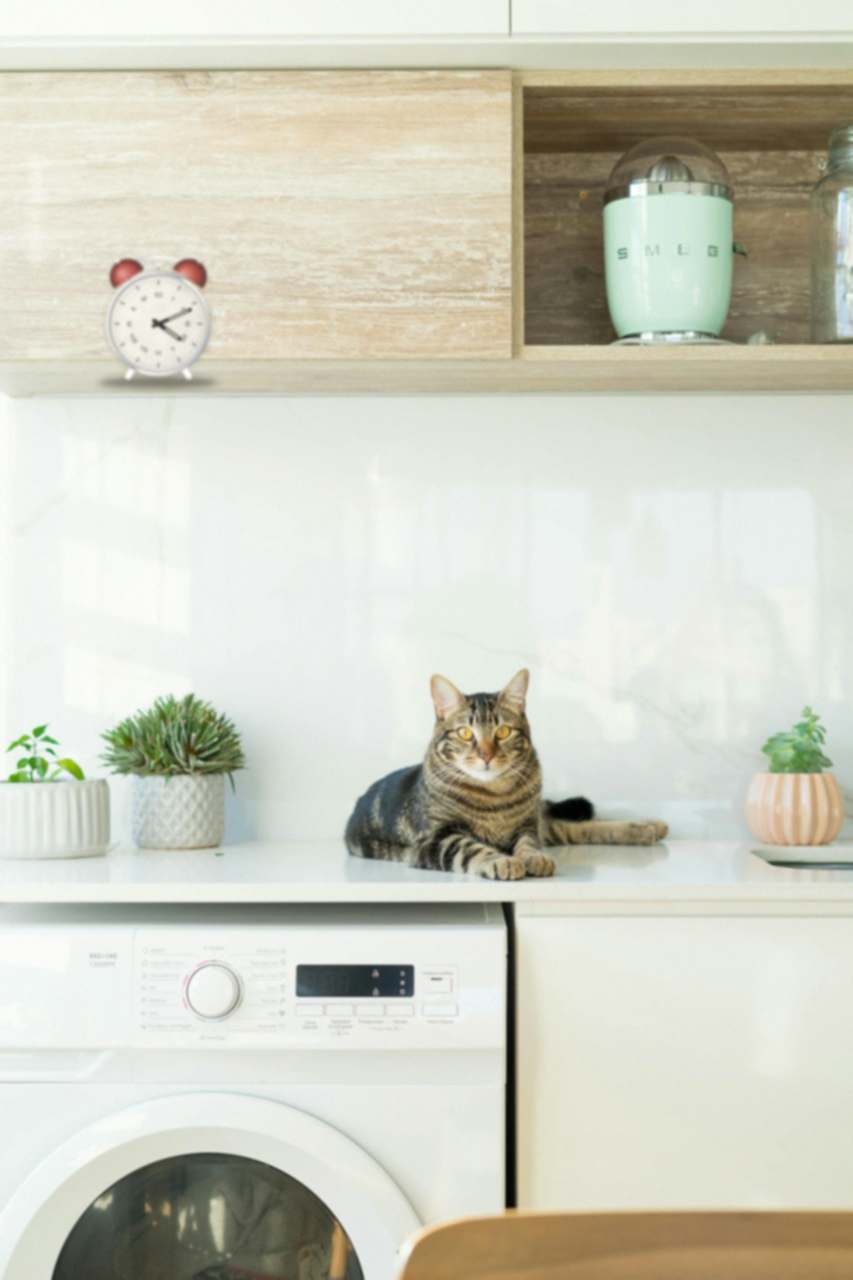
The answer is 4:11
